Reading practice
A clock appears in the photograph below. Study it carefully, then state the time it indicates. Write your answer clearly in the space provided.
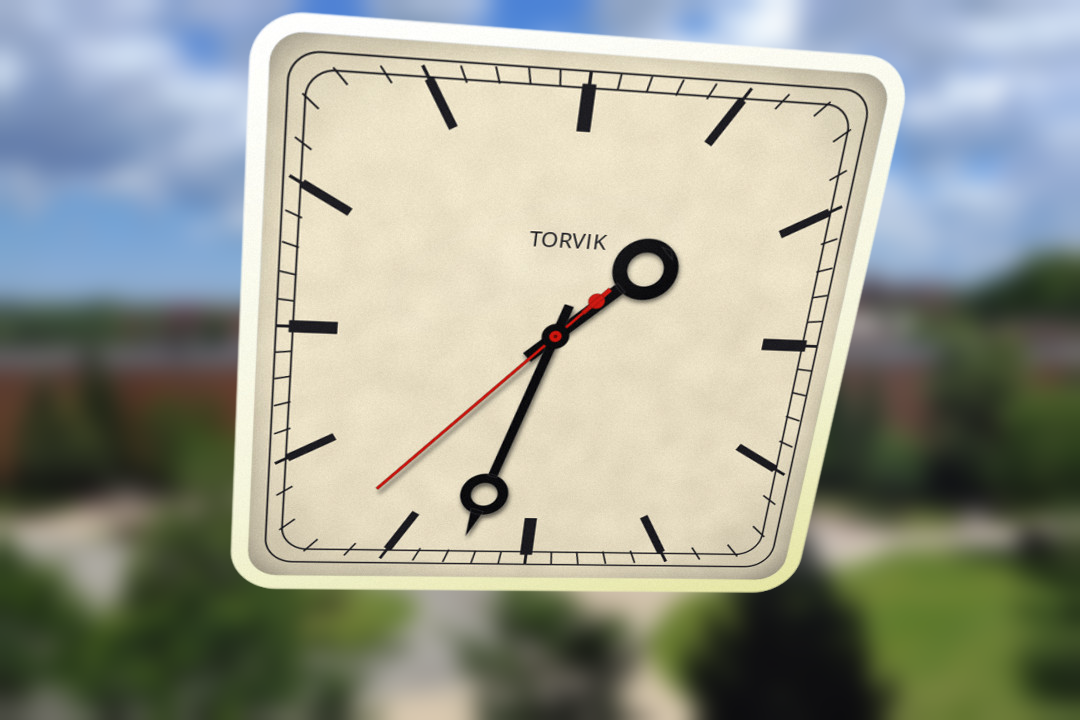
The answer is 1:32:37
